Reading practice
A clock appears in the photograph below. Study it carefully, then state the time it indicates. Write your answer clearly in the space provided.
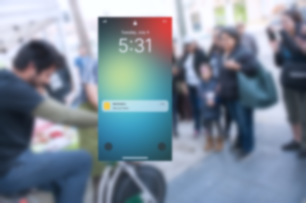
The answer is 5:31
